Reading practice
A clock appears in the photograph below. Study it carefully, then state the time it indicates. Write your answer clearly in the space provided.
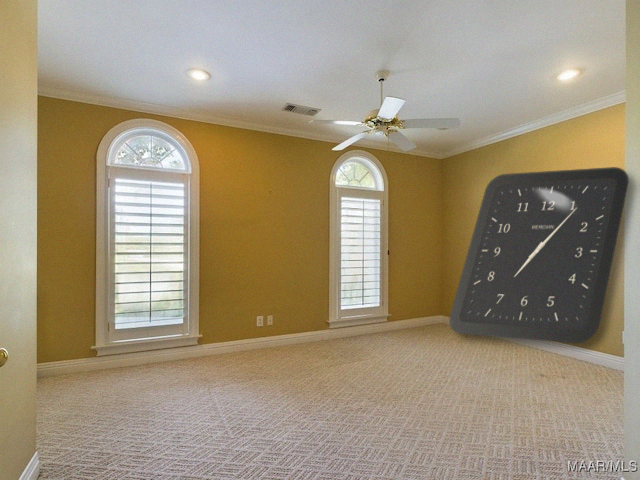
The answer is 7:06
